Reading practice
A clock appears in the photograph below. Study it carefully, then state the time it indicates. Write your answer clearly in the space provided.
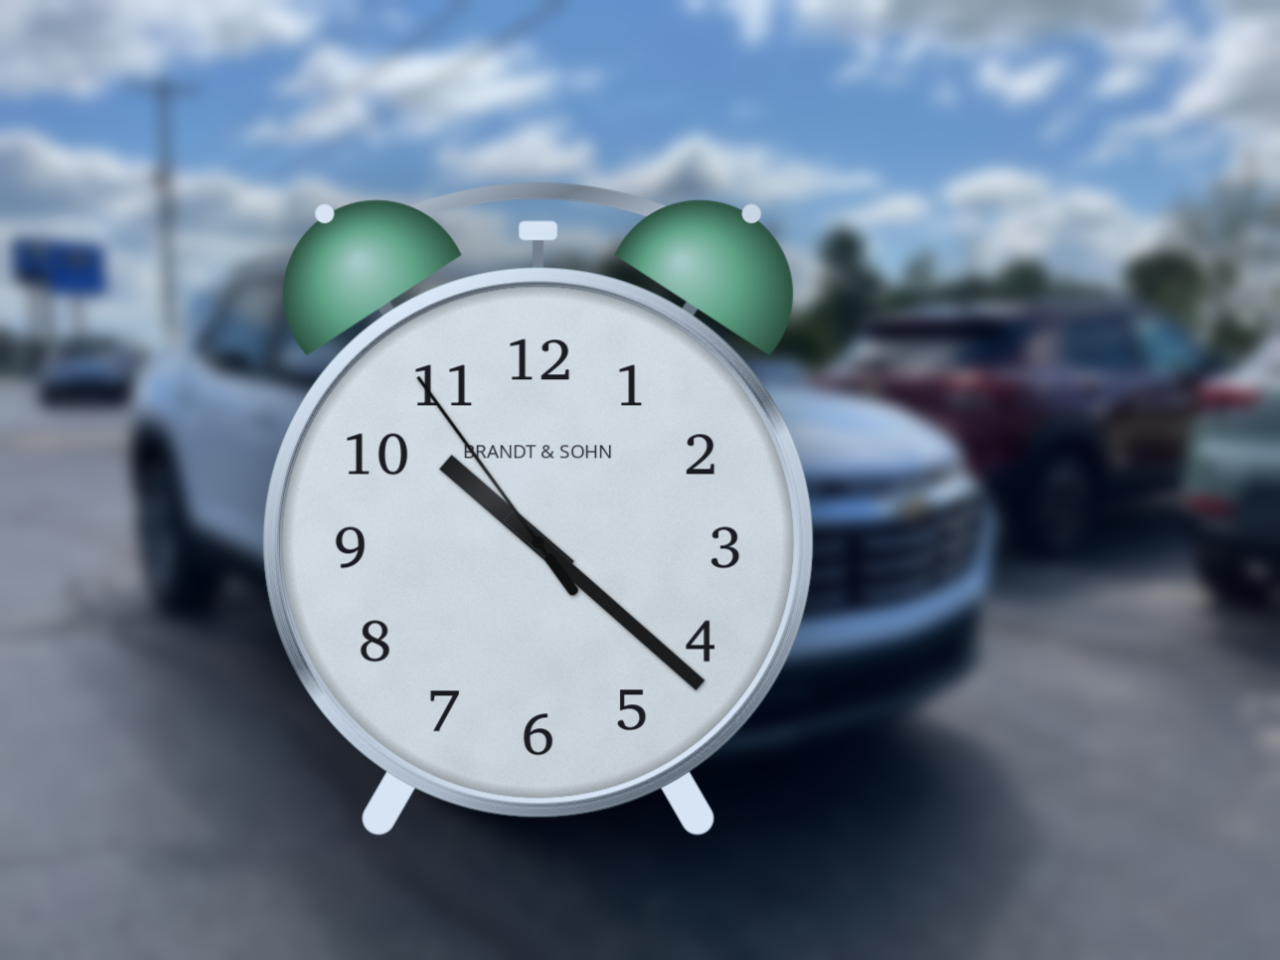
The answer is 10:21:54
